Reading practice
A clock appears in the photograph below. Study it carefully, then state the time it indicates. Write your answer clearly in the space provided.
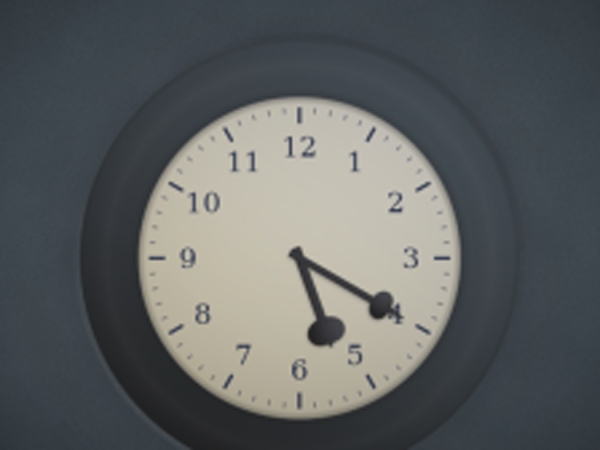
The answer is 5:20
